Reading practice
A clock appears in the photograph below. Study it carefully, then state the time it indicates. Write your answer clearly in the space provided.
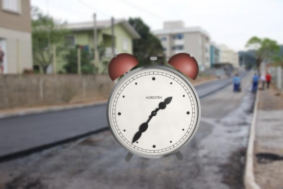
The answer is 1:36
